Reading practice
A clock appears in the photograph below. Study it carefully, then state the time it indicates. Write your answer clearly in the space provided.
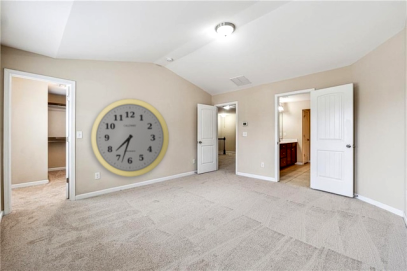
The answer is 7:33
